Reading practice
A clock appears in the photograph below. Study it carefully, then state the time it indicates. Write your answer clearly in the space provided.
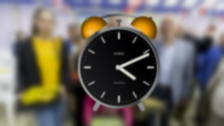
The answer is 4:11
